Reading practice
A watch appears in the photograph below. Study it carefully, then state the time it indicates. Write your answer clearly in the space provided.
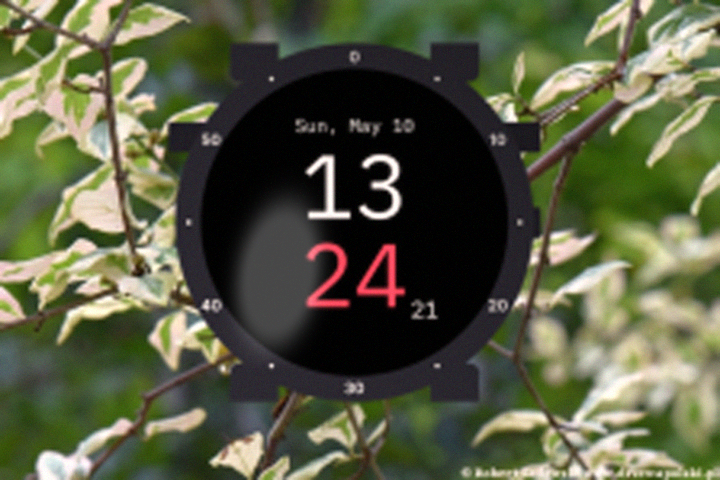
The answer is 13:24
